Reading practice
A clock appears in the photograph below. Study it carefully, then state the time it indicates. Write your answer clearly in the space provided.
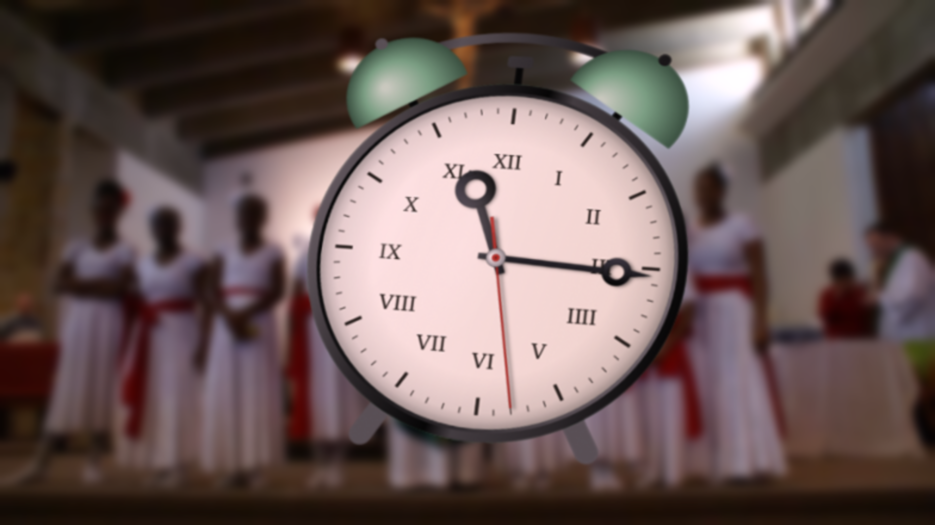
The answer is 11:15:28
